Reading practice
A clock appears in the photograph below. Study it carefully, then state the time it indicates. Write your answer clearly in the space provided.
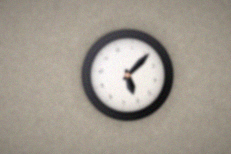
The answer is 6:11
